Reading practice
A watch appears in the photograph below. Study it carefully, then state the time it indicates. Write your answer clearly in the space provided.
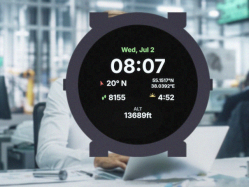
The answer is 8:07
